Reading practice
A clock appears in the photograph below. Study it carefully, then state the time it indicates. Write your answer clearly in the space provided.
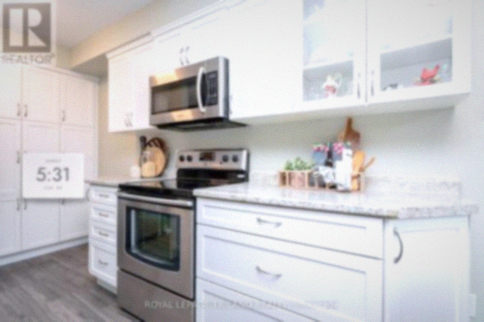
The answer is 5:31
